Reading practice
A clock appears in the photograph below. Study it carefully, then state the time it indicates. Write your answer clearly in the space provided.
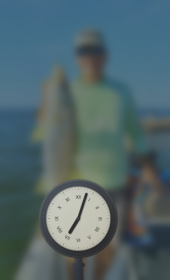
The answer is 7:03
